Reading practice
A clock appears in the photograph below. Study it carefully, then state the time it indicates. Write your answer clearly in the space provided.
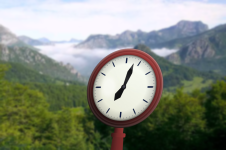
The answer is 7:03
